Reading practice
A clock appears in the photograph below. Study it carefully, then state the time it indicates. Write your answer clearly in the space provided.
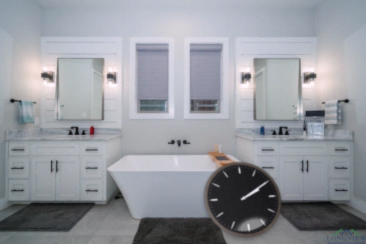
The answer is 2:10
